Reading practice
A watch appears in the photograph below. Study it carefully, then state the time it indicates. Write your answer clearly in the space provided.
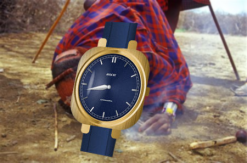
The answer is 8:43
